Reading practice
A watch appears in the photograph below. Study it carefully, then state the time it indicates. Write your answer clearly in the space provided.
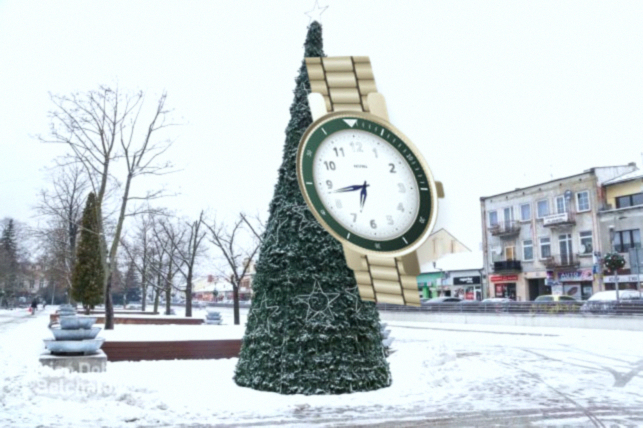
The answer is 6:43
